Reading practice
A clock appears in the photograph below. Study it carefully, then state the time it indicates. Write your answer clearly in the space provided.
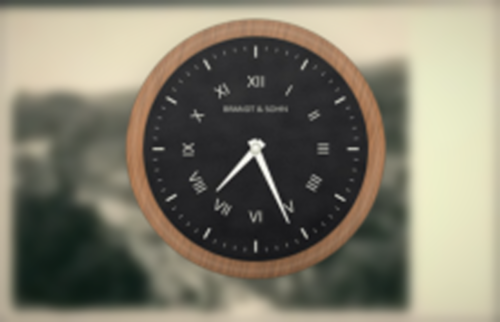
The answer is 7:26
